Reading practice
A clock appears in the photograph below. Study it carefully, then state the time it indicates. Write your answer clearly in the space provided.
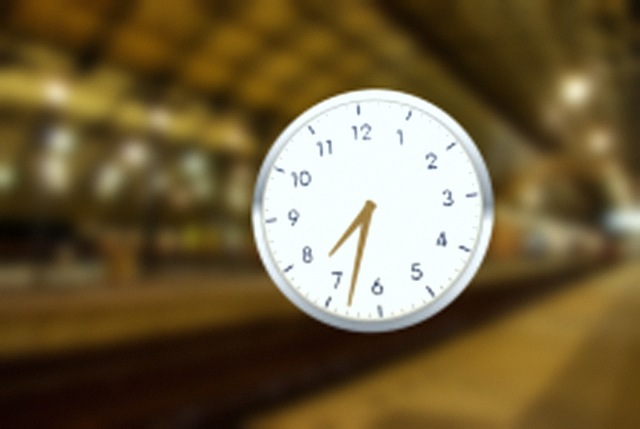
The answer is 7:33
